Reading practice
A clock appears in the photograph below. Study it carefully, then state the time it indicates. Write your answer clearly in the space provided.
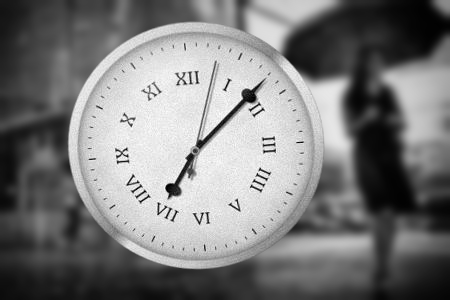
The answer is 7:08:03
